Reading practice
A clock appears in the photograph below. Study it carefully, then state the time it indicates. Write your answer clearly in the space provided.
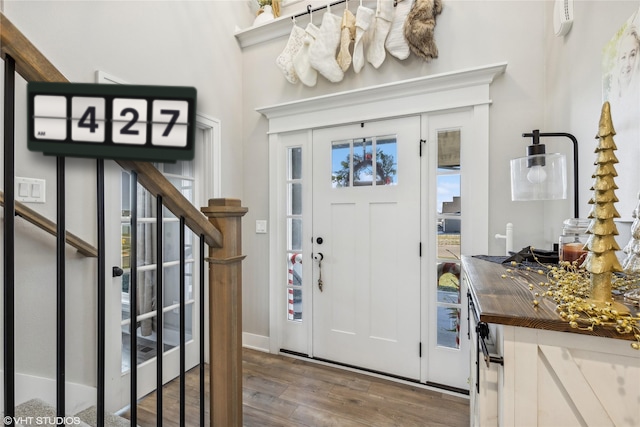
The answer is 4:27
